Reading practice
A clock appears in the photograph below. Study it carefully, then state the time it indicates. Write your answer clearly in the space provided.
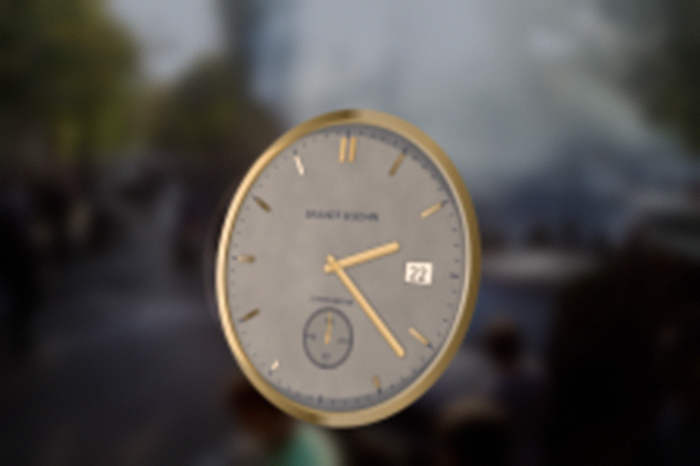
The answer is 2:22
